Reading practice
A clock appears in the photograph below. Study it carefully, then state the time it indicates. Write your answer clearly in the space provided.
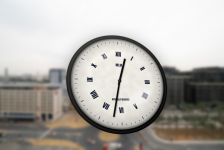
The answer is 12:32
